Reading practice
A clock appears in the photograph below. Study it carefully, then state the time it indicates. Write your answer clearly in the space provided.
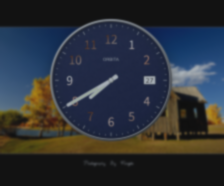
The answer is 7:40
